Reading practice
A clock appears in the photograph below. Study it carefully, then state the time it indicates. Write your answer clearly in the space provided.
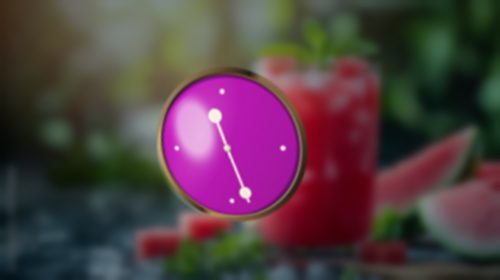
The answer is 11:27
